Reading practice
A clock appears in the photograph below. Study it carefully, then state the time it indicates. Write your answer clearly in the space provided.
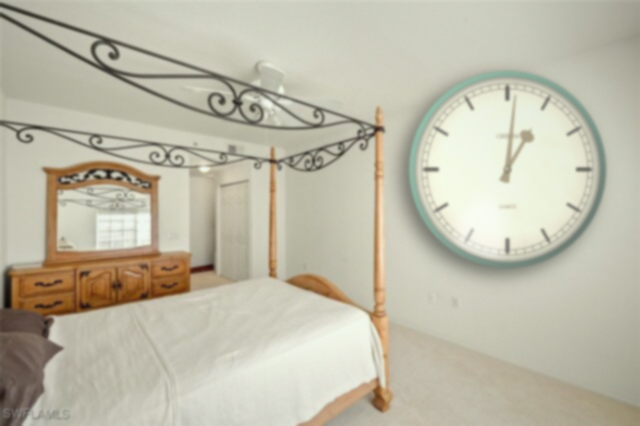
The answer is 1:01
